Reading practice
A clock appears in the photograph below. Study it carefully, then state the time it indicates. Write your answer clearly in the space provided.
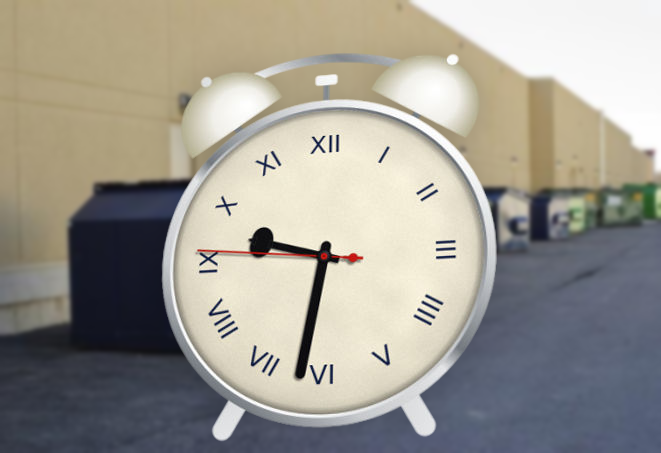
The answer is 9:31:46
